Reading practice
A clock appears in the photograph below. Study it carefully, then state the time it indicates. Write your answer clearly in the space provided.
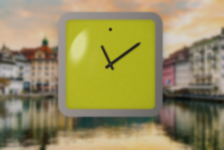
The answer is 11:09
